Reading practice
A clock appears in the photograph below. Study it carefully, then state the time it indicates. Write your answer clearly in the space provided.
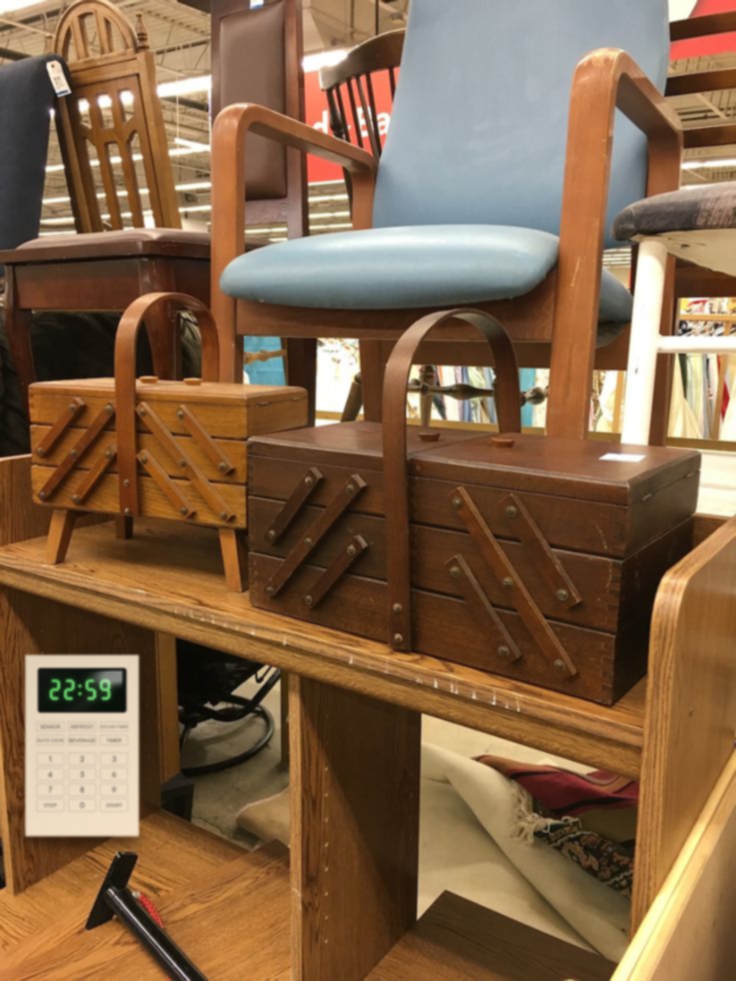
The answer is 22:59
